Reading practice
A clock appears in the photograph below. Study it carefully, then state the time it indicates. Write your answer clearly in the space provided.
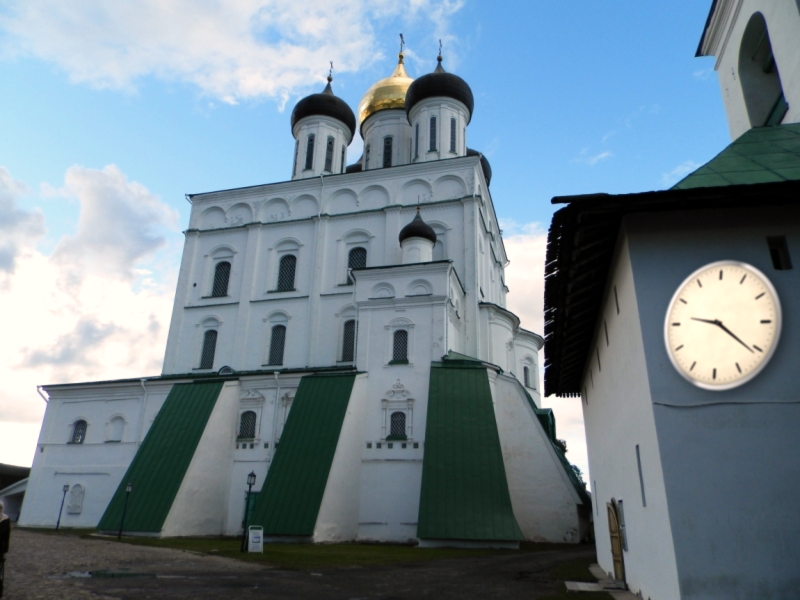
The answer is 9:21
